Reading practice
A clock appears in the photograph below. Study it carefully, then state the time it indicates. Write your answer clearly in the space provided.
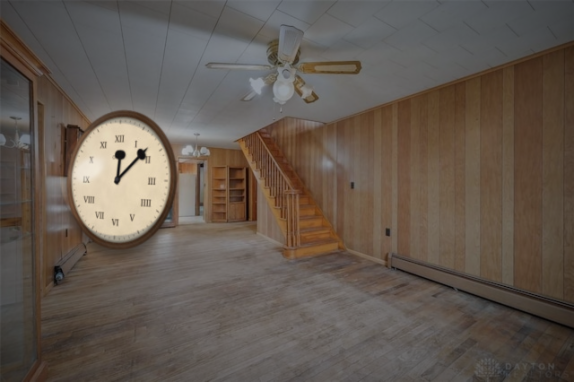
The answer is 12:08
